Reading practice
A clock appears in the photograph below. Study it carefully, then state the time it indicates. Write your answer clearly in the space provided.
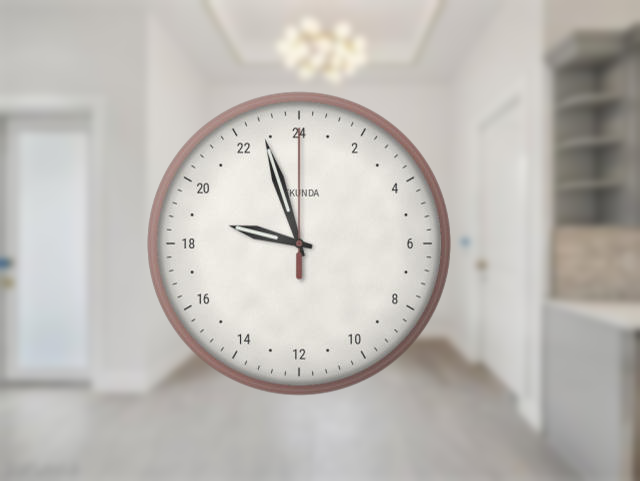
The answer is 18:57:00
